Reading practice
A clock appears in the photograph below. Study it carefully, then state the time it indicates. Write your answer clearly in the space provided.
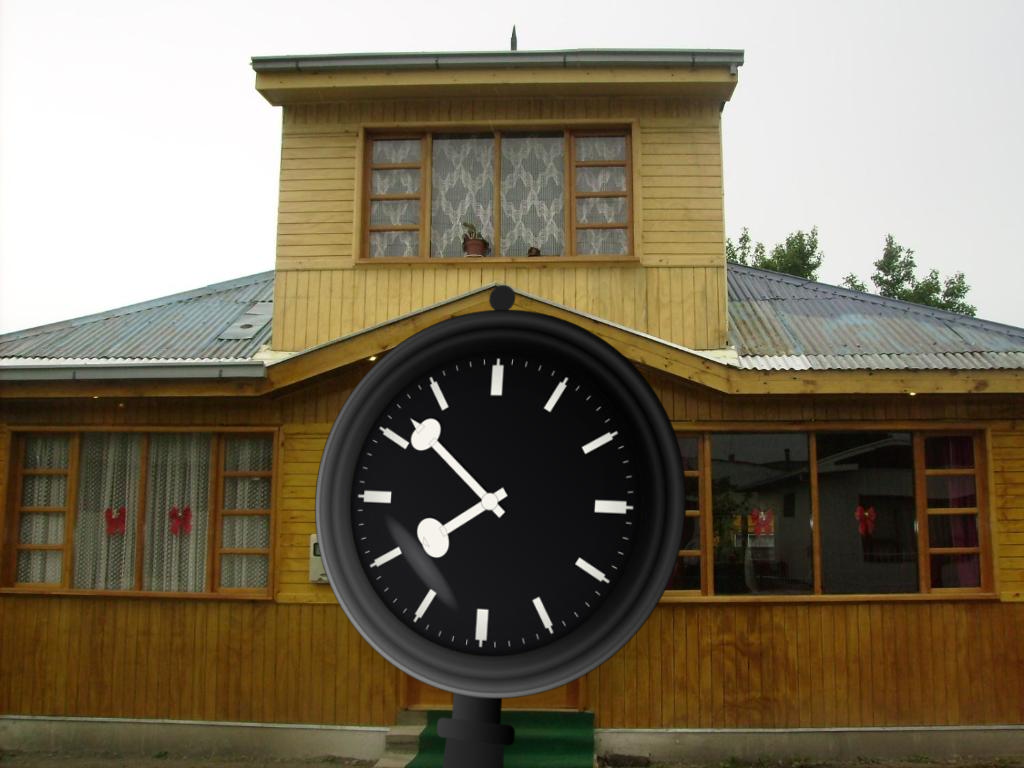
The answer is 7:52
